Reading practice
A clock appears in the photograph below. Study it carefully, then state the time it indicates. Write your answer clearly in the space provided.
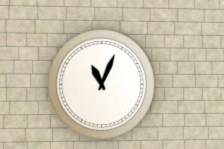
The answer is 11:04
